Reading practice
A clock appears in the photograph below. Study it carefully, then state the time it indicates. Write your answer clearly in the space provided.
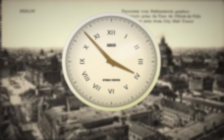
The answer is 3:53
